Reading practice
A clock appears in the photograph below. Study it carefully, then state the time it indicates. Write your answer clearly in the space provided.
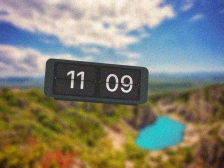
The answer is 11:09
